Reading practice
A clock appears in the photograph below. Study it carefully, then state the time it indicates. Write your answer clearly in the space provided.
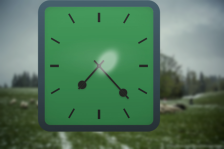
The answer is 7:23
